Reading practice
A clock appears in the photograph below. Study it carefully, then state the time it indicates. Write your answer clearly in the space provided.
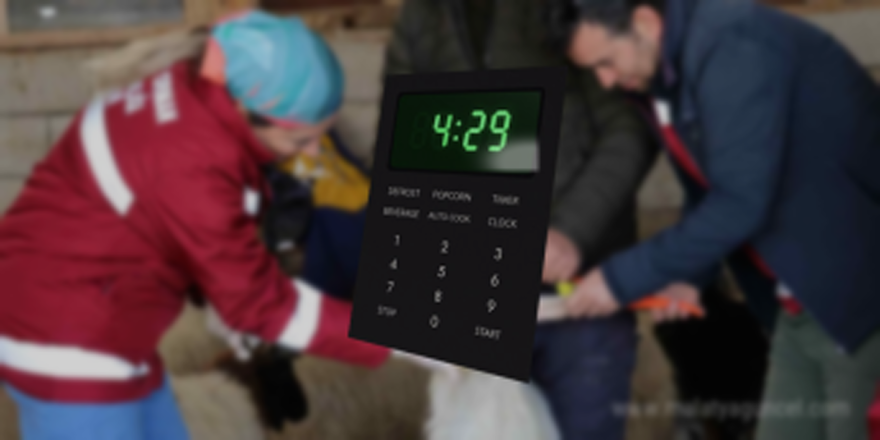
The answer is 4:29
